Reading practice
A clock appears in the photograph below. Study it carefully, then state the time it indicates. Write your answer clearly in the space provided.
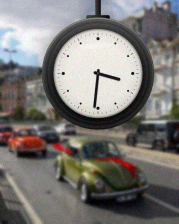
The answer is 3:31
